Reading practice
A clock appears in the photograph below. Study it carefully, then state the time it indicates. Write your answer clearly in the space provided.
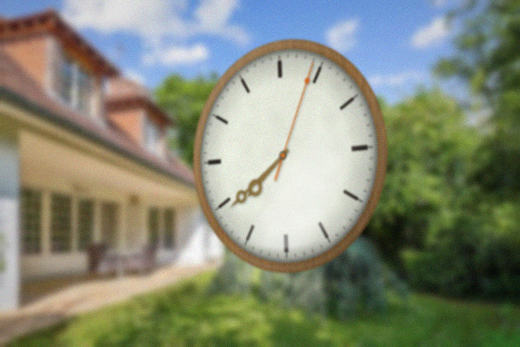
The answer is 7:39:04
